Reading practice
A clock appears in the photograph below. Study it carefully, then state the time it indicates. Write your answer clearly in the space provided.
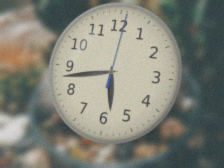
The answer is 5:43:01
